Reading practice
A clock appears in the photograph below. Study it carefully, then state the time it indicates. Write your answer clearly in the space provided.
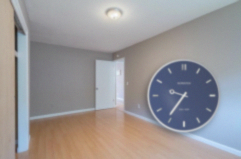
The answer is 9:36
